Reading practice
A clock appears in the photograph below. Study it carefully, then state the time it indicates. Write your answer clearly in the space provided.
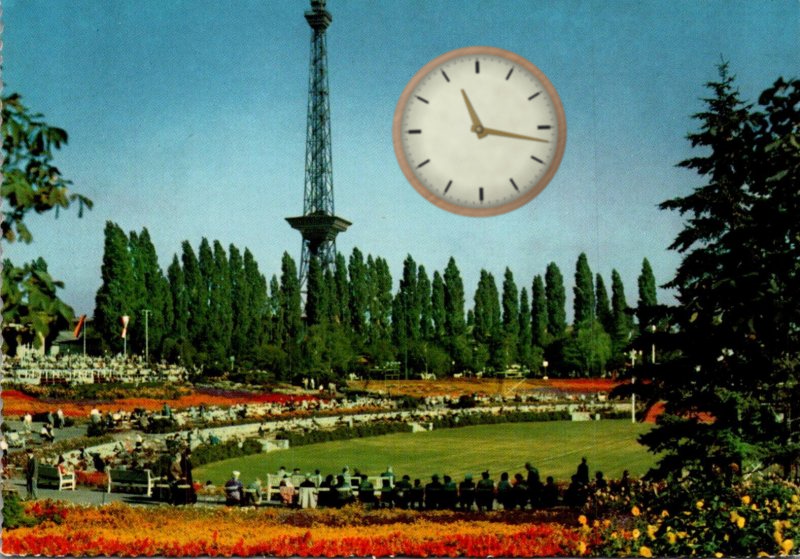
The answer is 11:17
